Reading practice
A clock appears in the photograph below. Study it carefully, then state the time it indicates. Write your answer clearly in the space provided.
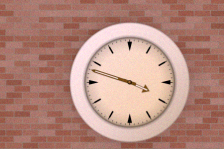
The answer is 3:48
